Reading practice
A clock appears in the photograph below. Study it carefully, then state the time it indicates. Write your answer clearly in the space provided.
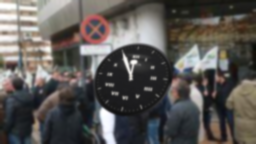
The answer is 11:55
